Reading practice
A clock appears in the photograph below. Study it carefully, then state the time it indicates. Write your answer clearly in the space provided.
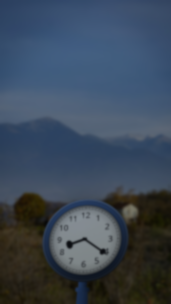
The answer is 8:21
